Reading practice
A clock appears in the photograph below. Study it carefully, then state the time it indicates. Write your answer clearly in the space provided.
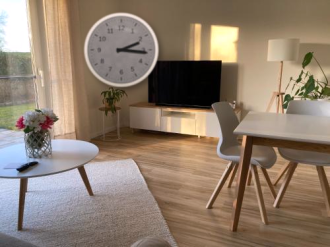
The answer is 2:16
